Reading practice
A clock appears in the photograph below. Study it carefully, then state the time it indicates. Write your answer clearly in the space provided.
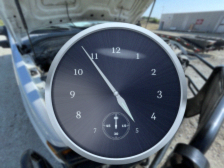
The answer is 4:54
